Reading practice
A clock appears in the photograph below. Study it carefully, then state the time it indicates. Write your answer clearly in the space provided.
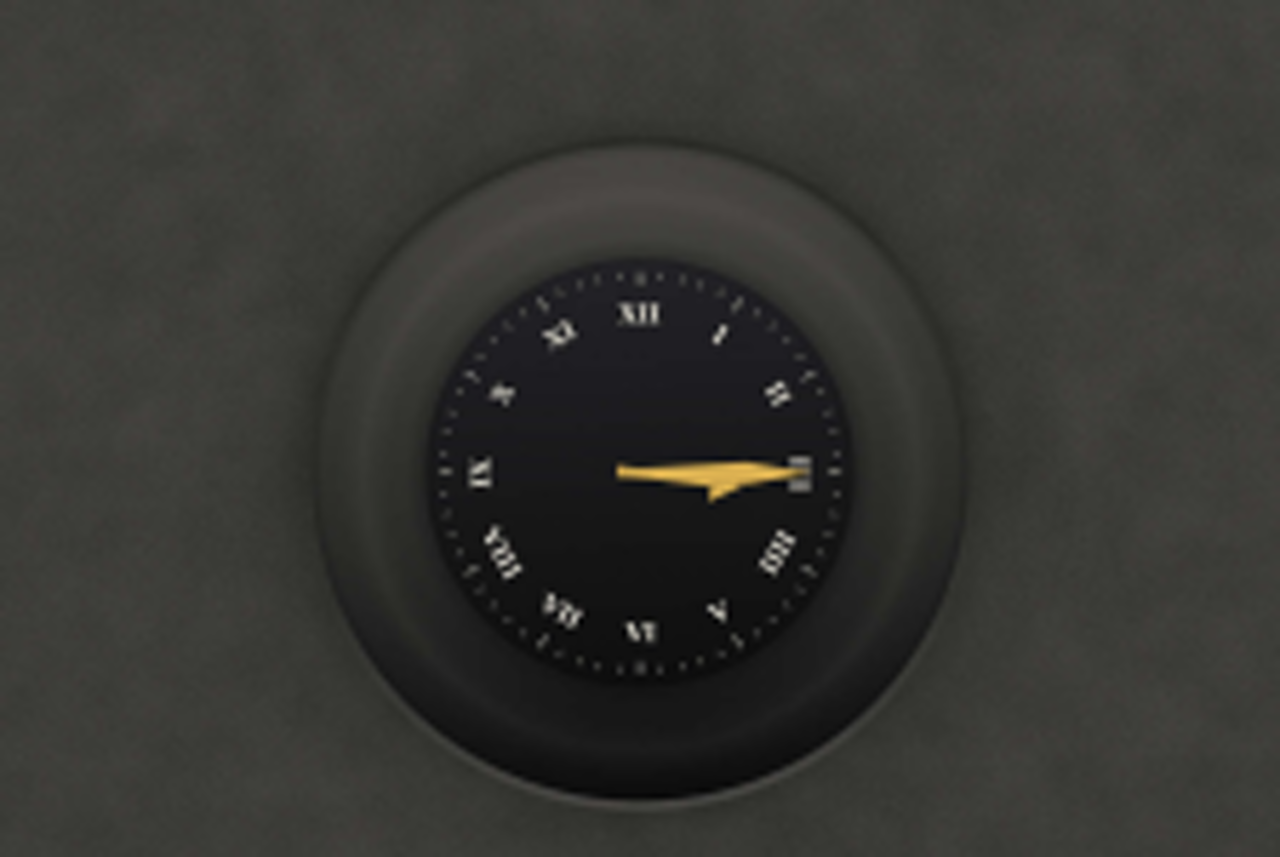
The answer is 3:15
